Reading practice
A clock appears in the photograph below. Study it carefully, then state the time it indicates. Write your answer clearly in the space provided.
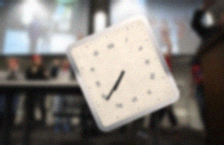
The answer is 7:39
